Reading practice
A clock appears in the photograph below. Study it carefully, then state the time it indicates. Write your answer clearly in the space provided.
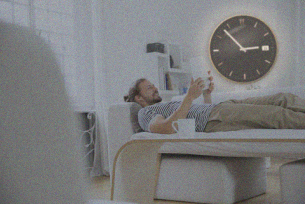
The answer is 2:53
